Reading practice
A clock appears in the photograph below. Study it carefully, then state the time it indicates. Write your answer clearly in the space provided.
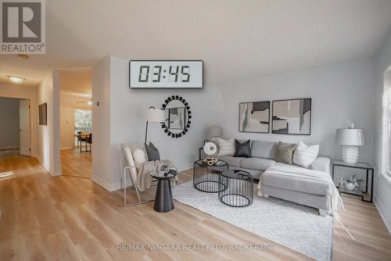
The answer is 3:45
